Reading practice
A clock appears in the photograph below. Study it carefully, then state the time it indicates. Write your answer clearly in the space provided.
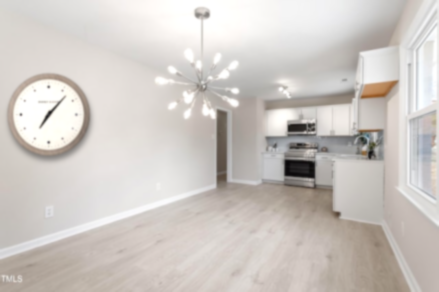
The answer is 7:07
